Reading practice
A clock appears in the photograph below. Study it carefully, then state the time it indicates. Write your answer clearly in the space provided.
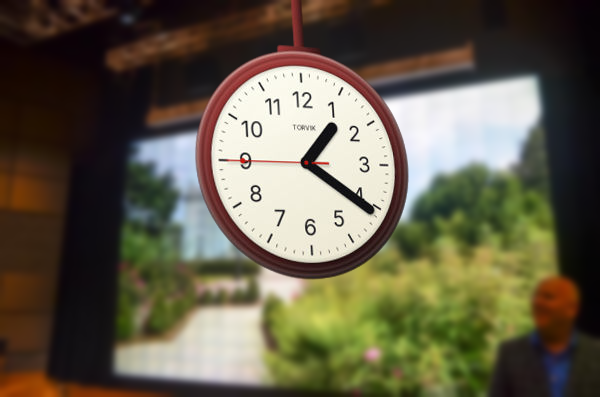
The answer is 1:20:45
